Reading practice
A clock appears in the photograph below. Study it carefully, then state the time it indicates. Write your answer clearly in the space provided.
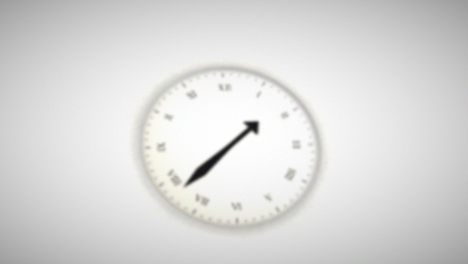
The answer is 1:38
